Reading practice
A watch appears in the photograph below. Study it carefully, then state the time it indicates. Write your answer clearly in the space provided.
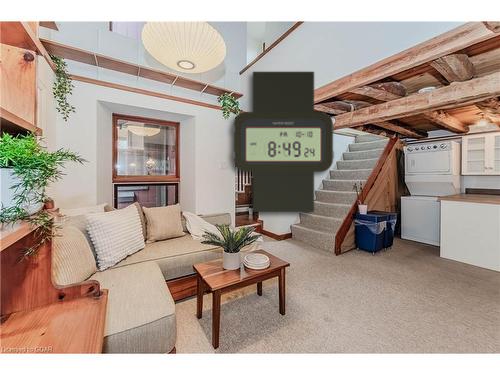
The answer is 8:49:24
